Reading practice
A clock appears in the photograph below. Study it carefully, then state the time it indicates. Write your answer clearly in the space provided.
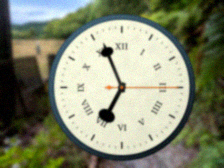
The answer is 6:56:15
